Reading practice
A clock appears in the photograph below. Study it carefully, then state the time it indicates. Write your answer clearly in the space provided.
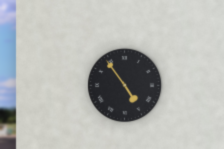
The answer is 4:54
